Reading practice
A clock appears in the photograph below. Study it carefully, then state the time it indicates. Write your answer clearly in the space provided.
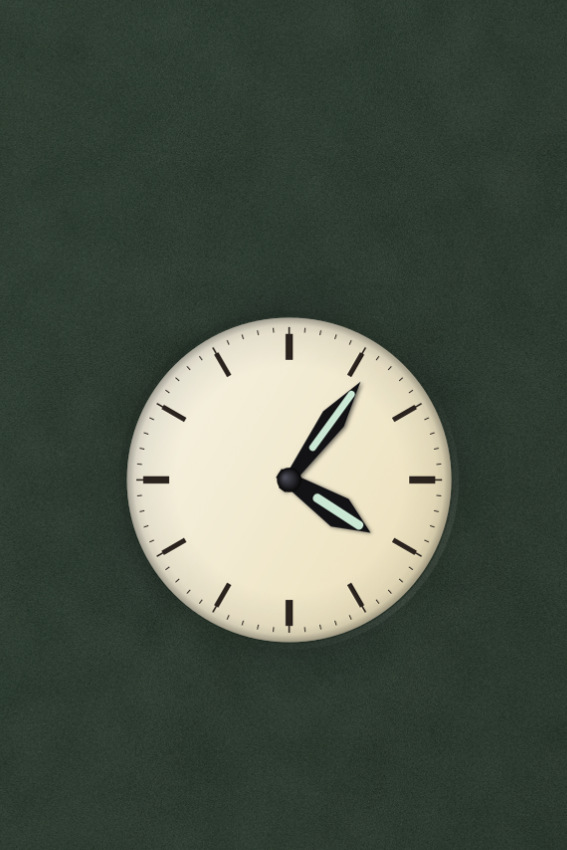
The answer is 4:06
